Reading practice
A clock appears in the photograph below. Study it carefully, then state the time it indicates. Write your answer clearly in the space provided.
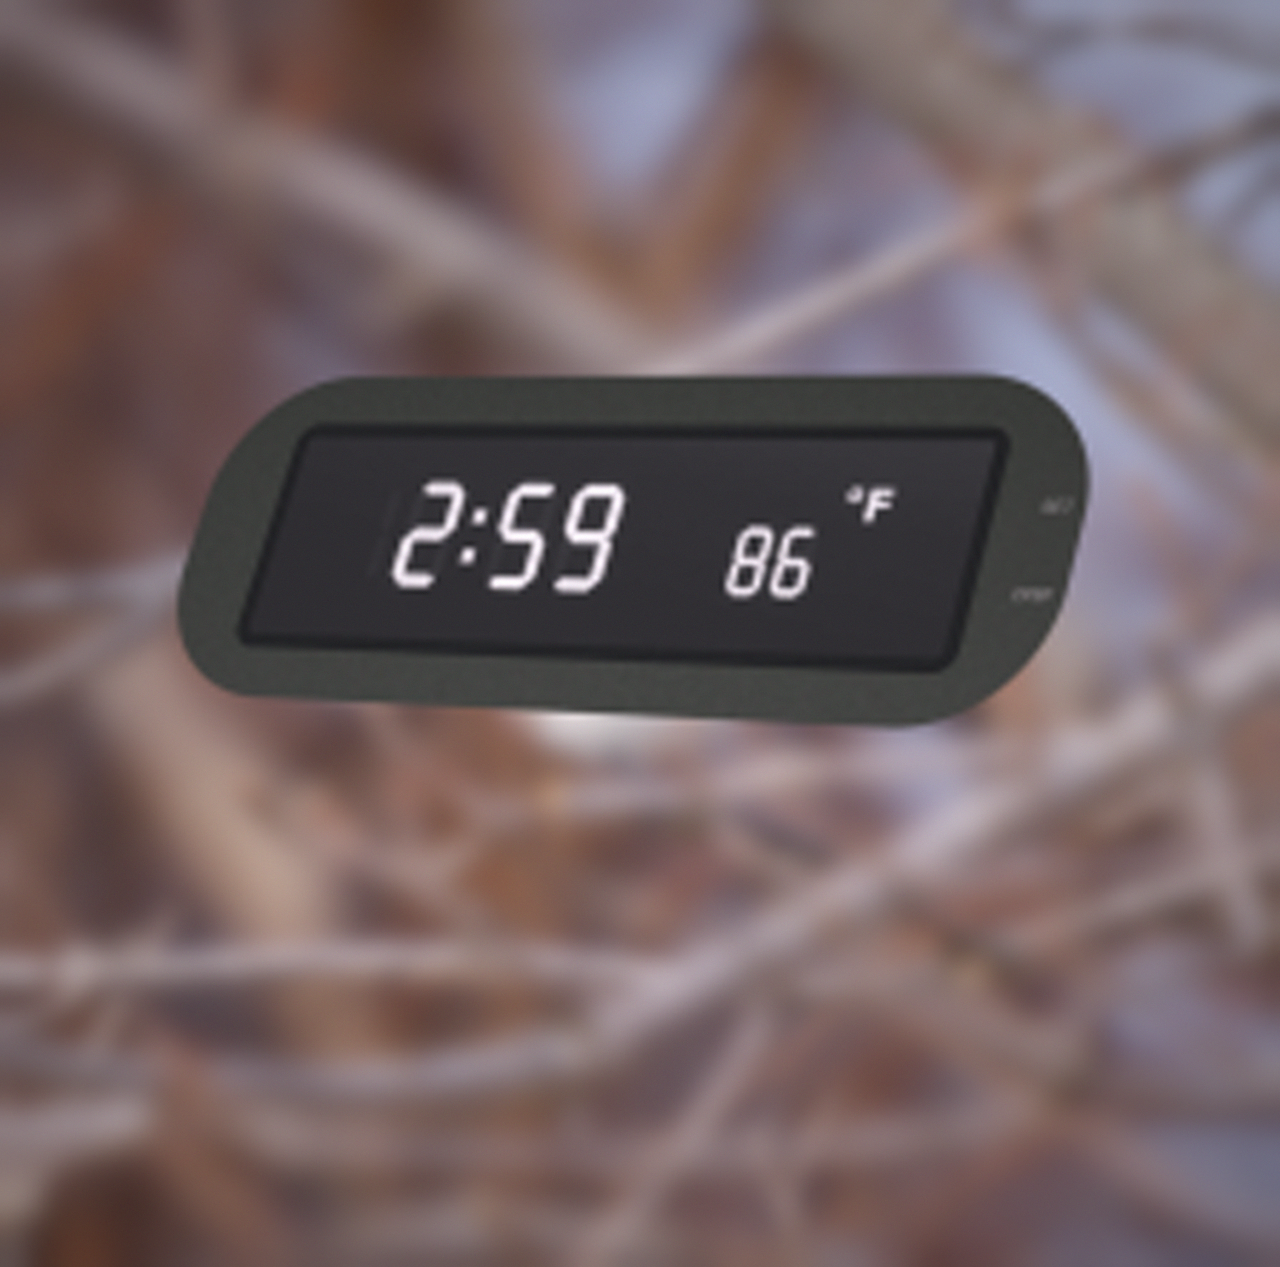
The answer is 2:59
